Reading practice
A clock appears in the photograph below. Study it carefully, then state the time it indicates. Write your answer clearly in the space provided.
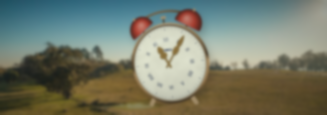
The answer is 11:06
